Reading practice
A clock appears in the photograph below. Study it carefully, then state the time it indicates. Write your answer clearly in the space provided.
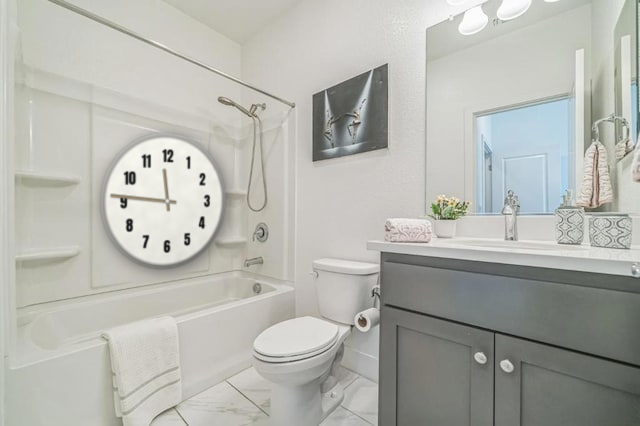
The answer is 11:46
